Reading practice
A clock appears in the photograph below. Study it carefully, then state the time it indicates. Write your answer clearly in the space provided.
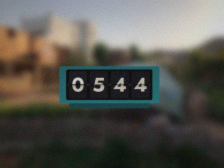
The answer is 5:44
